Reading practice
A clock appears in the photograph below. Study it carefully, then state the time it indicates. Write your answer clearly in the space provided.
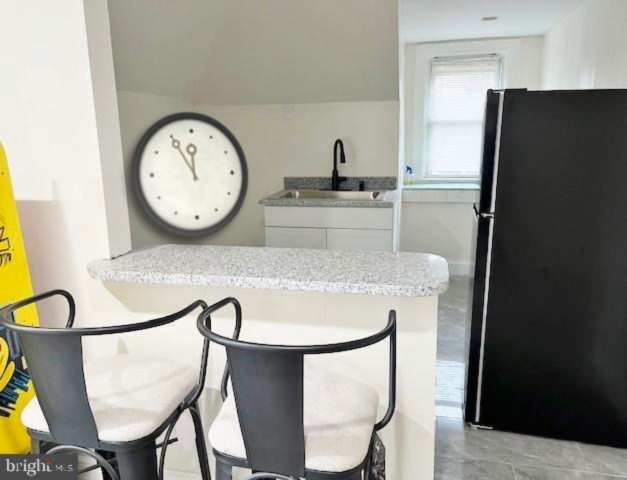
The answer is 11:55
